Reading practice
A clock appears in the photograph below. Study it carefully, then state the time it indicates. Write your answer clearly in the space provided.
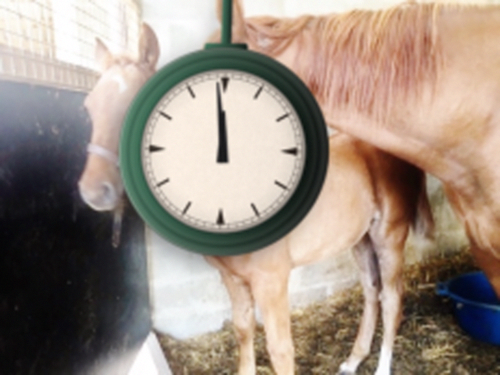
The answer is 11:59
